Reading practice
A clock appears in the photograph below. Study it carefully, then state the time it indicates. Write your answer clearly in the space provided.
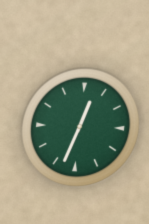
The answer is 12:33
